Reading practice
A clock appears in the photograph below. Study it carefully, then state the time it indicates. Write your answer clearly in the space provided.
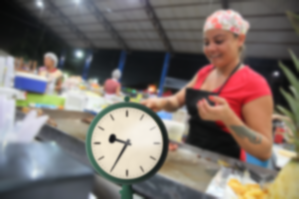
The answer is 9:35
